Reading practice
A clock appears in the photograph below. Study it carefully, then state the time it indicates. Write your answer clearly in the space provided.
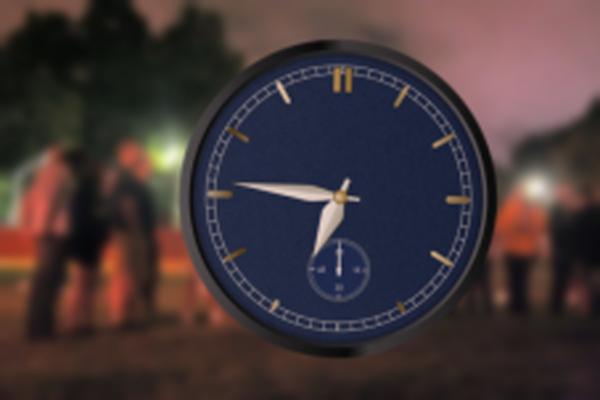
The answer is 6:46
